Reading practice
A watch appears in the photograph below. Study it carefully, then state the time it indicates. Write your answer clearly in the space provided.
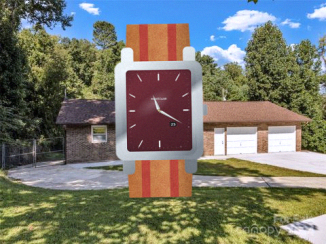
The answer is 11:20
